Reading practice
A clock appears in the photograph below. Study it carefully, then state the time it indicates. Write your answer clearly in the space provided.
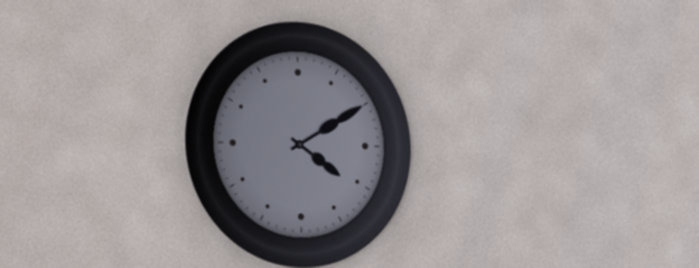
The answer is 4:10
